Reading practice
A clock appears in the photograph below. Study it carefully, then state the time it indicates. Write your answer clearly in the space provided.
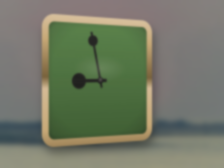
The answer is 8:58
